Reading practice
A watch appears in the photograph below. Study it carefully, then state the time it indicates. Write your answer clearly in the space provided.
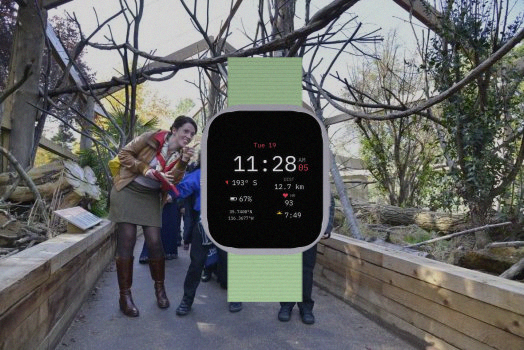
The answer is 11:28:05
